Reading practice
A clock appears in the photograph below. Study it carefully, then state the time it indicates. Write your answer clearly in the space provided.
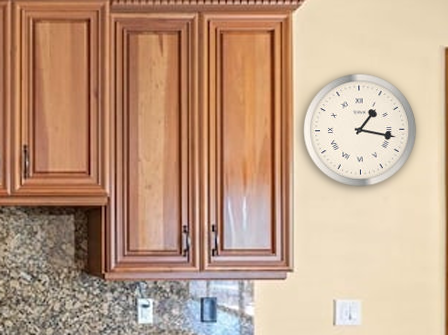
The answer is 1:17
